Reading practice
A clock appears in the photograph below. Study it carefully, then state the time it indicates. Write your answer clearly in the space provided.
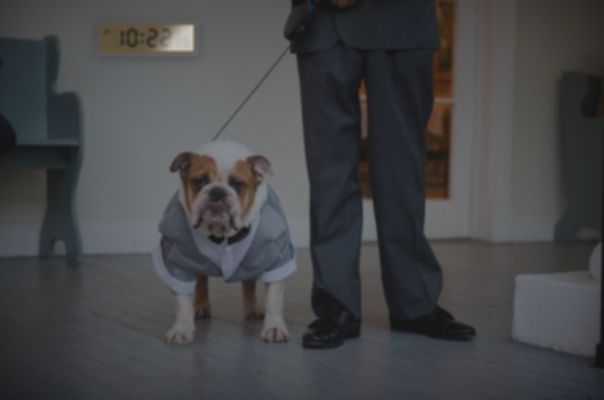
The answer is 10:22
